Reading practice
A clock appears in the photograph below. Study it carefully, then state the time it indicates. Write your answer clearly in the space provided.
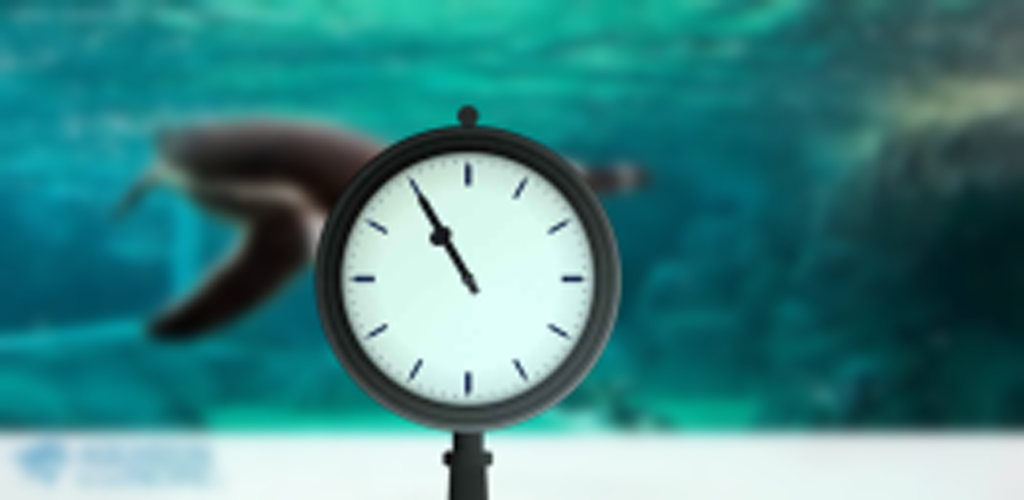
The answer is 10:55
